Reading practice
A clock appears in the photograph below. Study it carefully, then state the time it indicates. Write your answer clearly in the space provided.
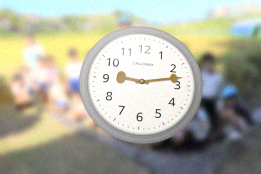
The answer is 9:13
